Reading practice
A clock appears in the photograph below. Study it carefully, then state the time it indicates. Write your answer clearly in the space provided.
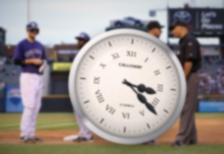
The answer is 3:22
